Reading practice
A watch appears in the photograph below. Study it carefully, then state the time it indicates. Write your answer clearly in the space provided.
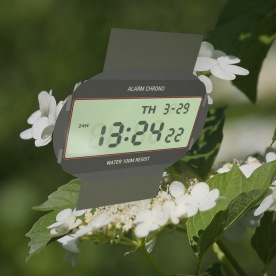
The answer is 13:24:22
